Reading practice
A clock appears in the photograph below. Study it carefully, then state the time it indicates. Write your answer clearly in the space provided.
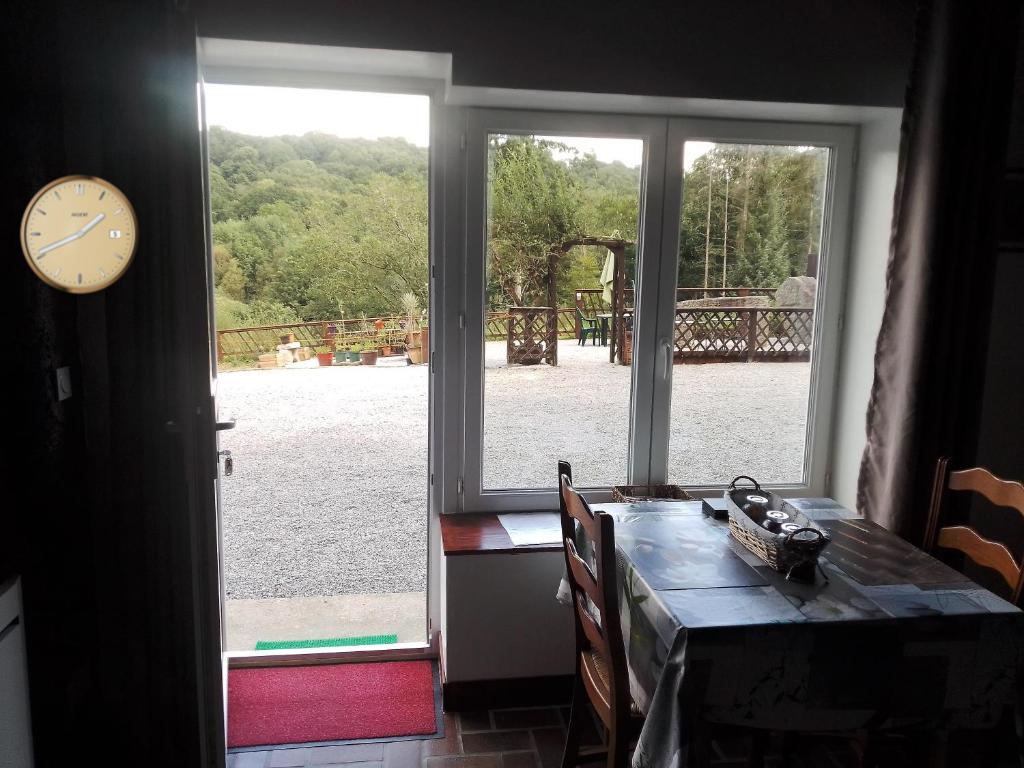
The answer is 1:41
